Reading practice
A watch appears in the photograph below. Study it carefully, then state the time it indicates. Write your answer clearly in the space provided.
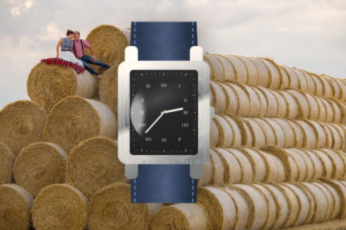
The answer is 2:37
